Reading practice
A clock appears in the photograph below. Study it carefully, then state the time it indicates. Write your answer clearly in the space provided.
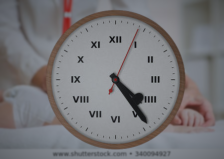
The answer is 4:24:04
